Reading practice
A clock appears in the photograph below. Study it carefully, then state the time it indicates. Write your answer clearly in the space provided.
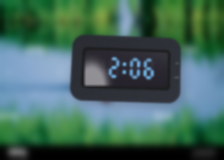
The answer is 2:06
